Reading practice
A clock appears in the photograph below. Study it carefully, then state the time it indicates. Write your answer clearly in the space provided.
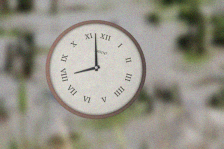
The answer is 7:57
